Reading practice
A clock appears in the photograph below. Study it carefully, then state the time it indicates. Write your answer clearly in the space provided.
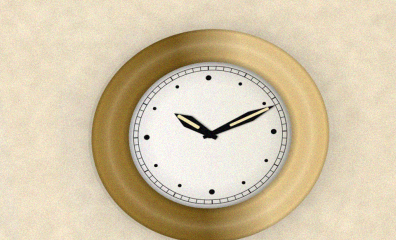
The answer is 10:11
